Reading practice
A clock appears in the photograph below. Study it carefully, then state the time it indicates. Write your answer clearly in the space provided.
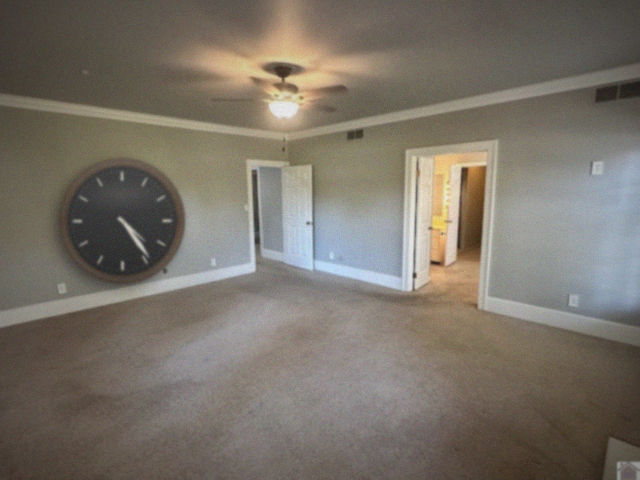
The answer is 4:24
